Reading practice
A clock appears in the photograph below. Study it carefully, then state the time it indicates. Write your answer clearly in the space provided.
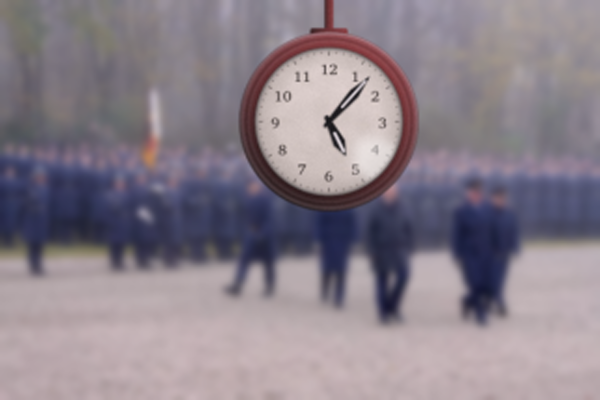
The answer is 5:07
